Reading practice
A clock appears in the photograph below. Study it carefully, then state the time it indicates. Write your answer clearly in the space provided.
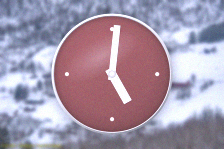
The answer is 5:01
